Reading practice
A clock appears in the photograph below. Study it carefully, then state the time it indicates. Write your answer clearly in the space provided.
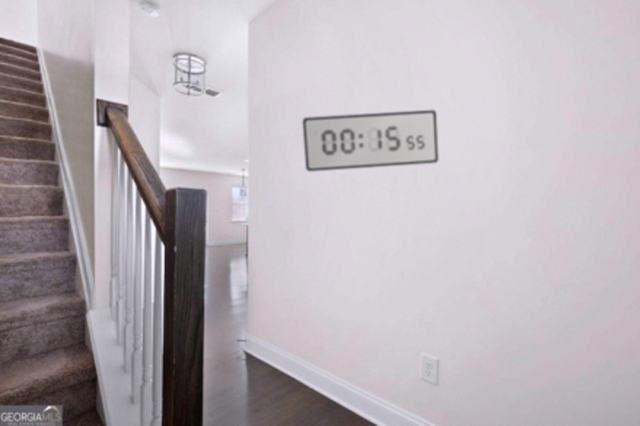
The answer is 0:15:55
